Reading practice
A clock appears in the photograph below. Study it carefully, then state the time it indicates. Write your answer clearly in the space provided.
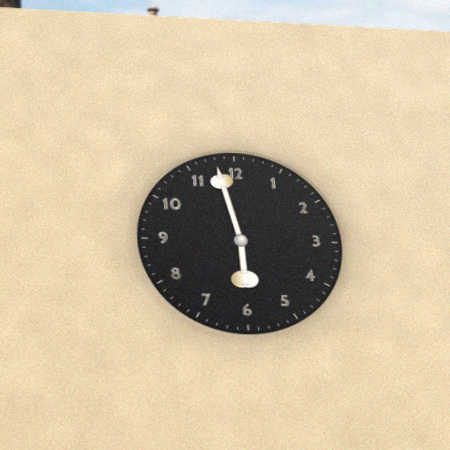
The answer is 5:58
